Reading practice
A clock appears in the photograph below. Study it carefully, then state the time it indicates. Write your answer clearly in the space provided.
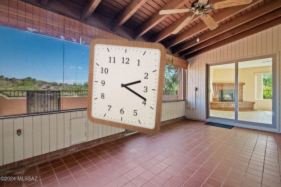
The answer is 2:19
